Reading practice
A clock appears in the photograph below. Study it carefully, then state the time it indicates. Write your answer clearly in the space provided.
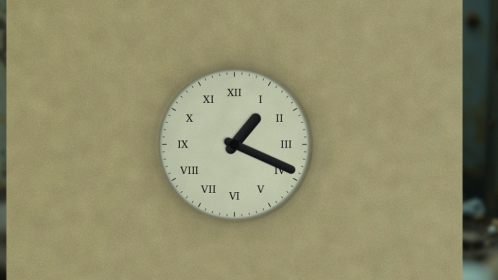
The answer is 1:19
